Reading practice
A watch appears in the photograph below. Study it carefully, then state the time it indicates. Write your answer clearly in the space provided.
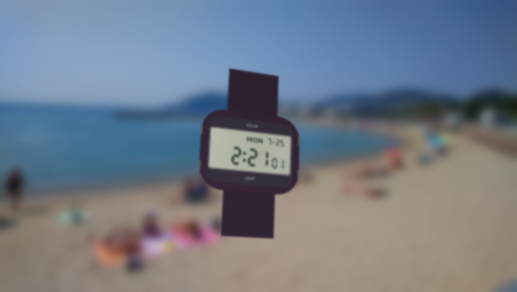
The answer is 2:21:01
